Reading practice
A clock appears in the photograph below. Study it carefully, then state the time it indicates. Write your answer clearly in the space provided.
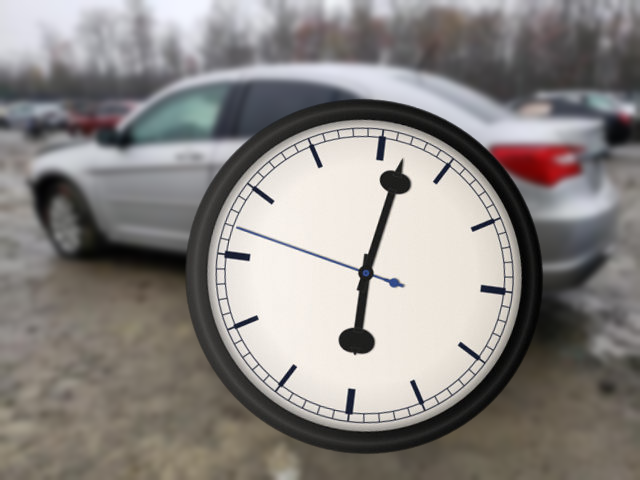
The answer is 6:01:47
